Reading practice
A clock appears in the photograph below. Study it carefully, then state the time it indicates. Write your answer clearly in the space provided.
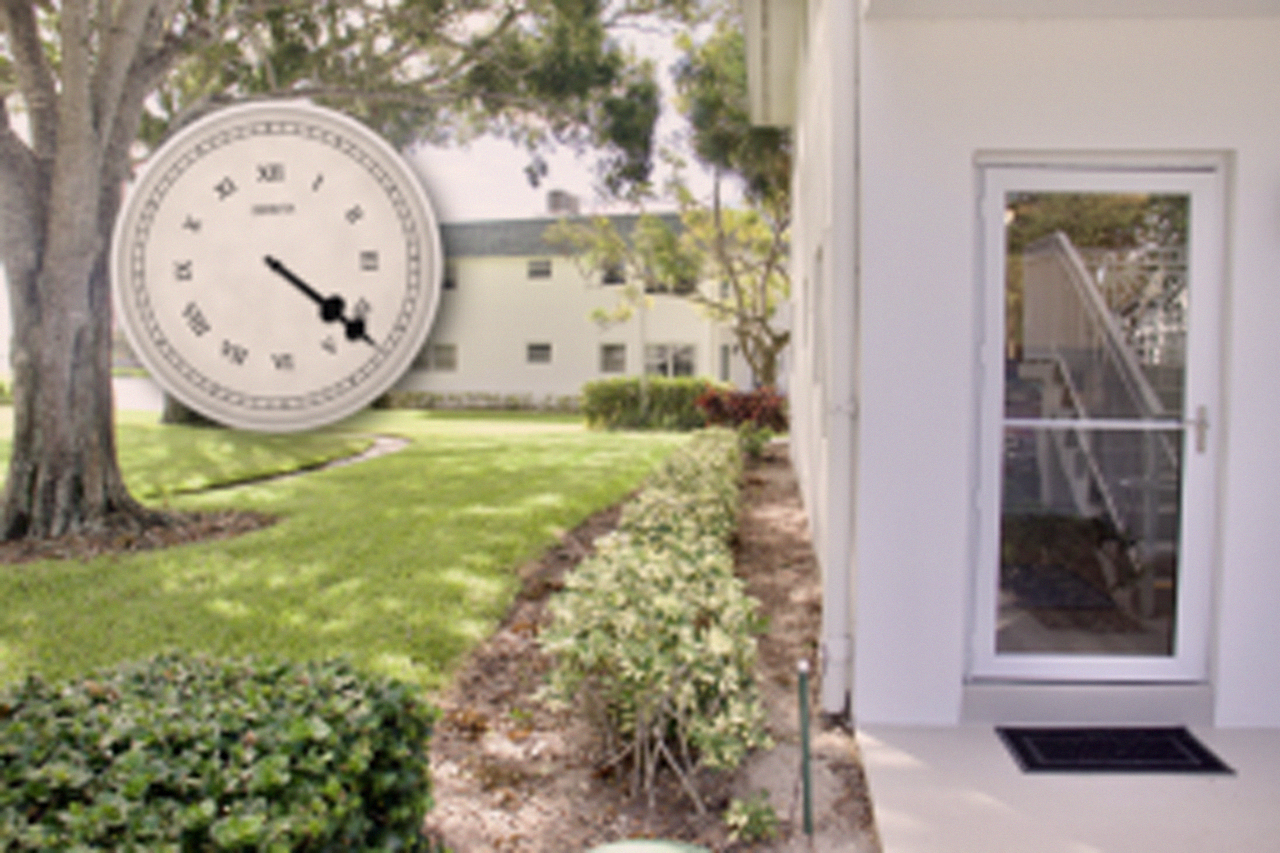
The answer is 4:22
